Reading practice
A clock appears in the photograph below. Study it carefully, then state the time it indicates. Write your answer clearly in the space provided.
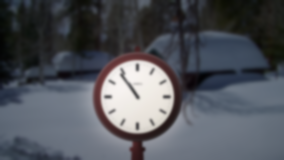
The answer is 10:54
